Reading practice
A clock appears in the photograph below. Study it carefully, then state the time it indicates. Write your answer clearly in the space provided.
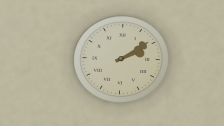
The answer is 2:09
